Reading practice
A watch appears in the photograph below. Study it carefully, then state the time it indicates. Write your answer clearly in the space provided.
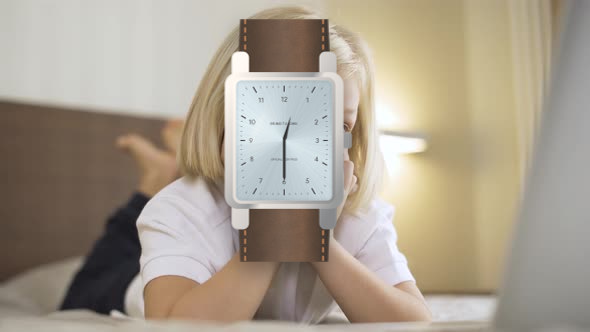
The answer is 12:30
